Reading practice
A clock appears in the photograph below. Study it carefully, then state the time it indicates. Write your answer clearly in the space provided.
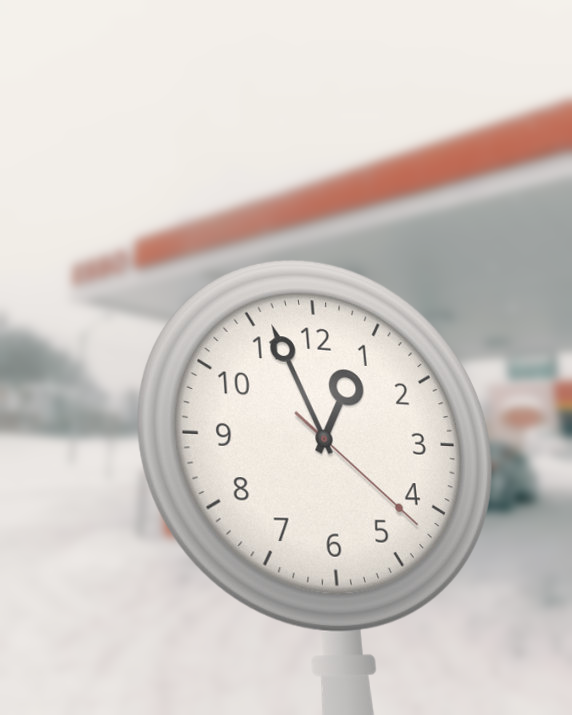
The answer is 12:56:22
